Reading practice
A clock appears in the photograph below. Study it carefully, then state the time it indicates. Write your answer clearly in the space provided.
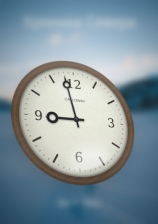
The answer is 8:58
